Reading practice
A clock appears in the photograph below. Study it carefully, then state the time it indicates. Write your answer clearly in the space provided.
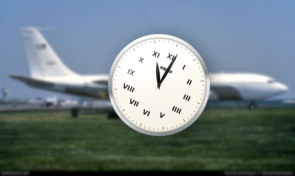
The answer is 11:01
